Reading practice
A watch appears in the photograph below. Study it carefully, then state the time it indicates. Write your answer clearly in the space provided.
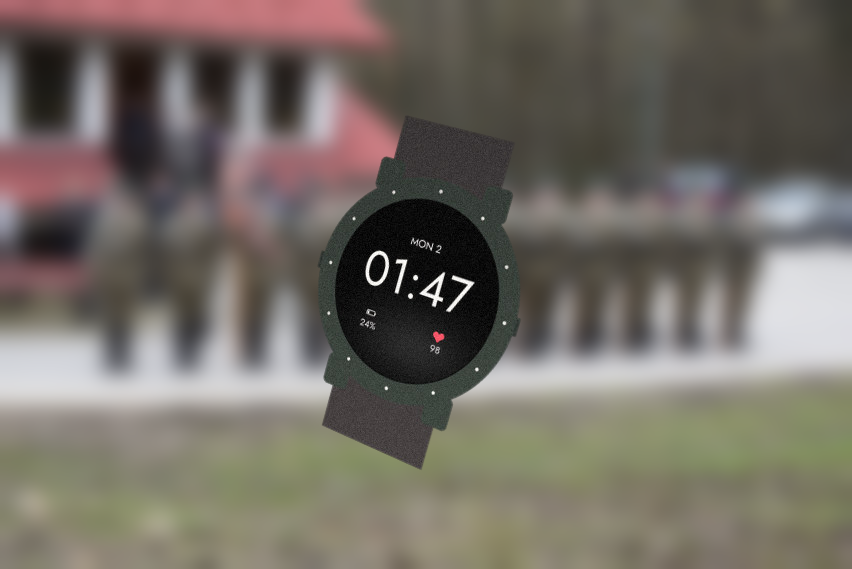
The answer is 1:47
